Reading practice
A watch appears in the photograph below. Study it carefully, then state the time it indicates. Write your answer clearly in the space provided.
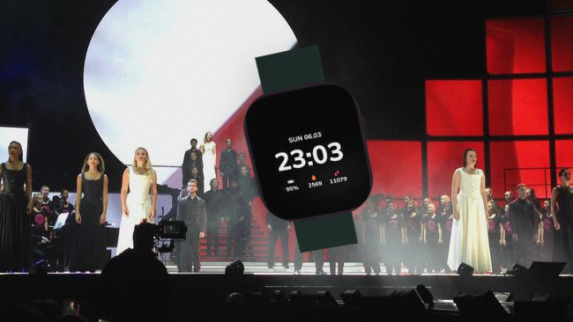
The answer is 23:03
